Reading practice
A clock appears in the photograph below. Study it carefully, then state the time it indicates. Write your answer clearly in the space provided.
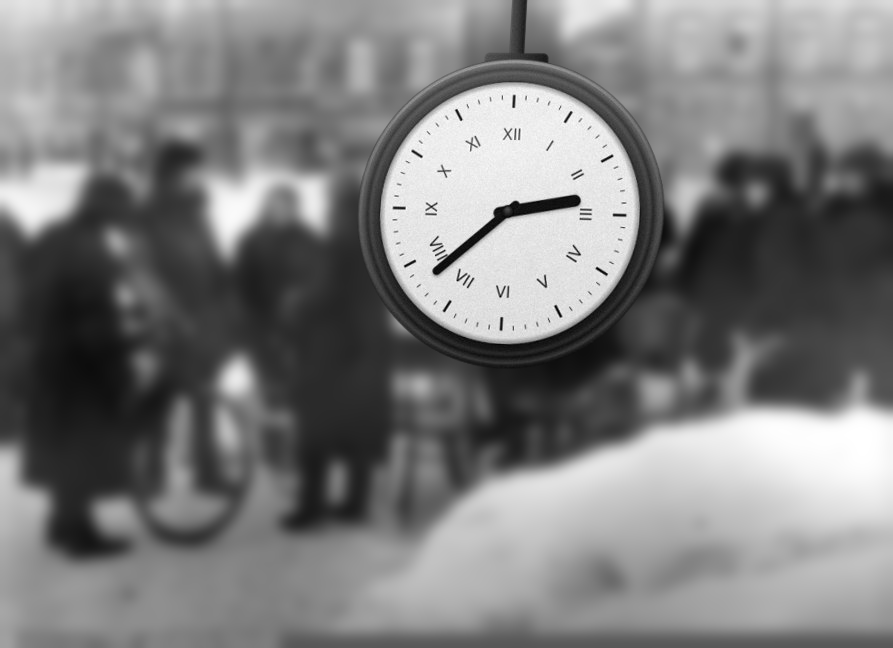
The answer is 2:38
